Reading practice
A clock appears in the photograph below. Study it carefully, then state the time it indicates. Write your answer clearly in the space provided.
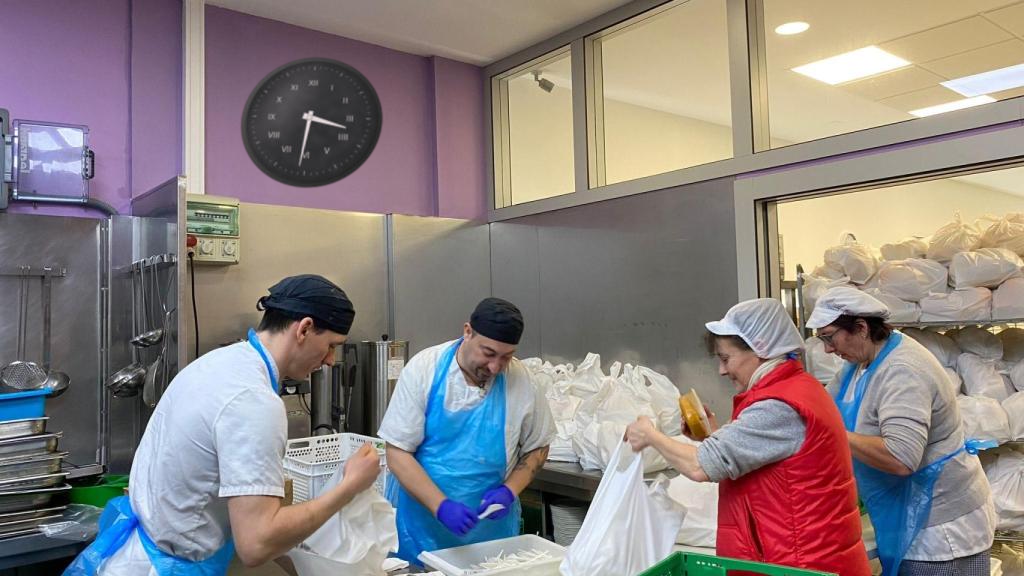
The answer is 3:31
